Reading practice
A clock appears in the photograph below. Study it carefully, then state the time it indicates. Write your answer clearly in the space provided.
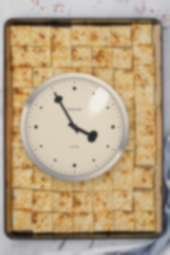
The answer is 3:55
